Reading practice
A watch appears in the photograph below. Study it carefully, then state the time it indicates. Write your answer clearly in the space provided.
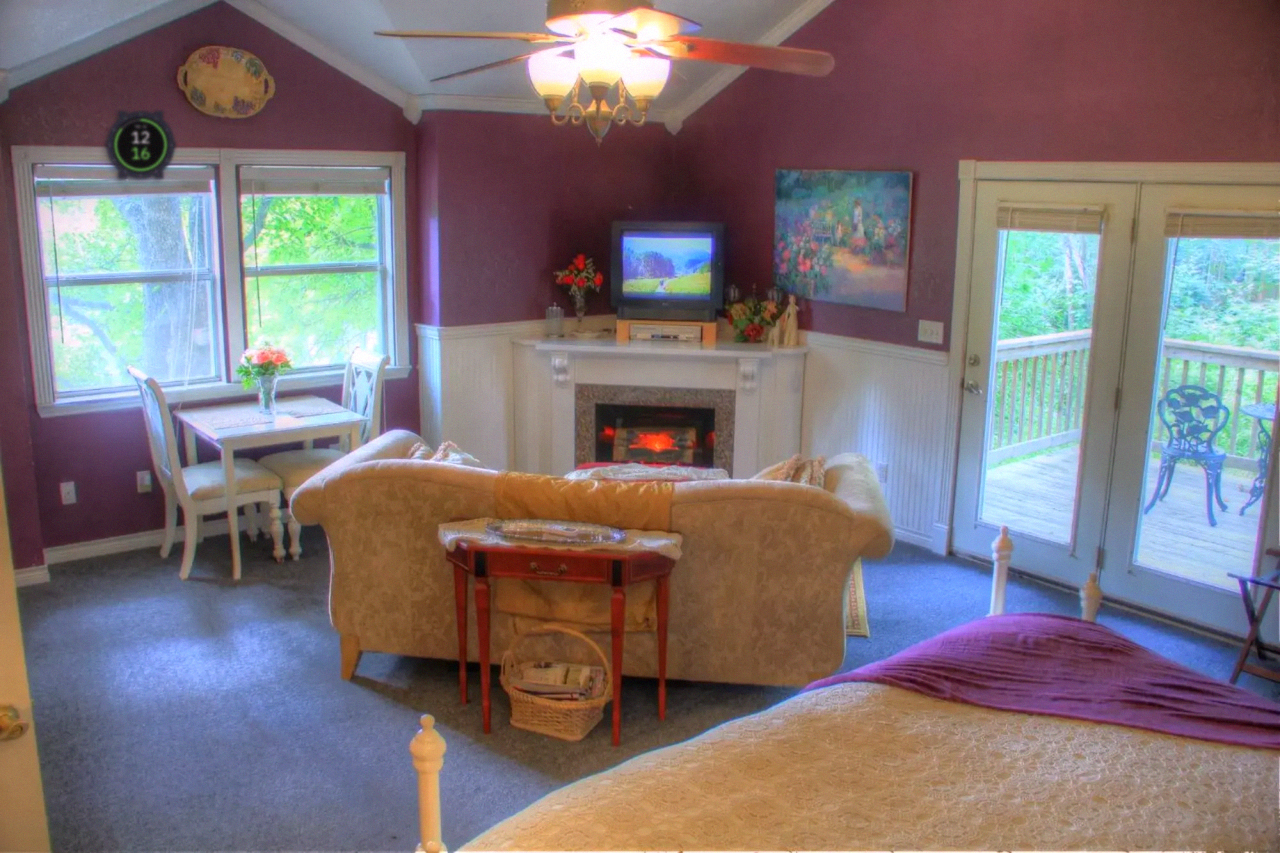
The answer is 12:16
